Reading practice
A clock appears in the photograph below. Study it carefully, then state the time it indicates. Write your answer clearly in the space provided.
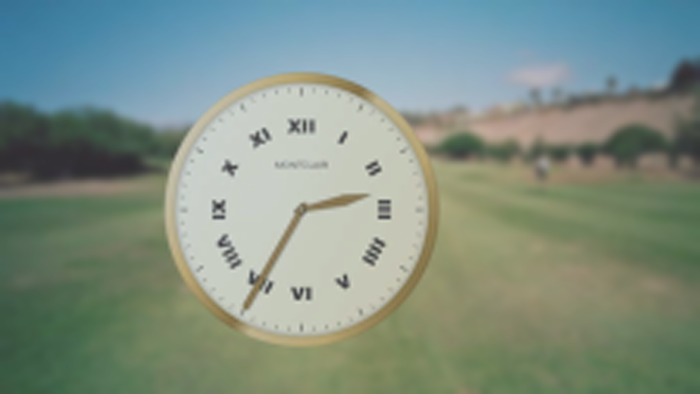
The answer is 2:35
